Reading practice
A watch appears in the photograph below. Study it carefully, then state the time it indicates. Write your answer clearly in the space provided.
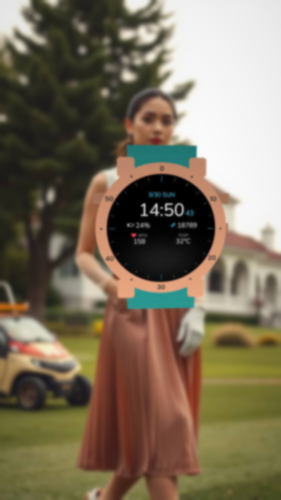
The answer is 14:50
